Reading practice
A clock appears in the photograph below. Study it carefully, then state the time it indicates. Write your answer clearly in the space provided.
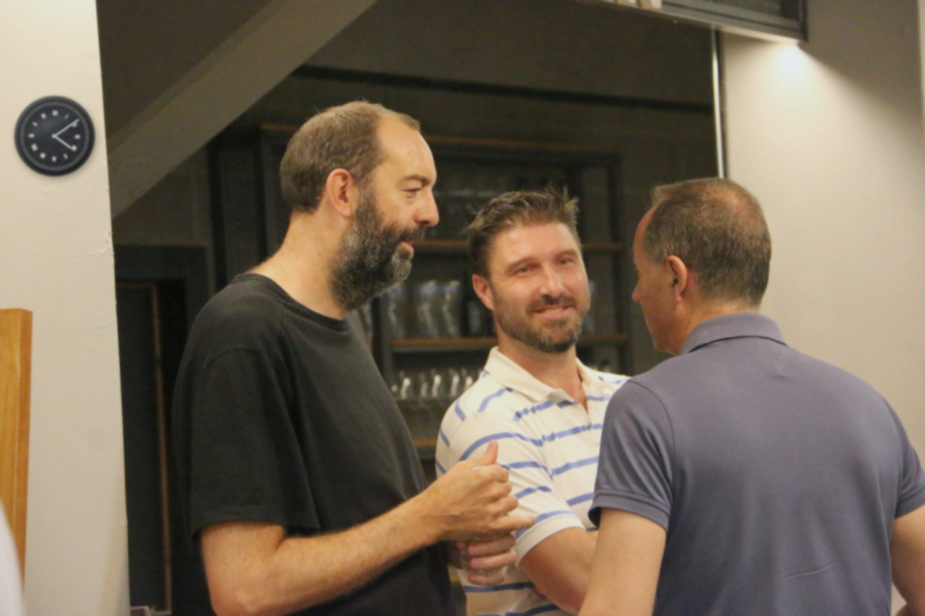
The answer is 4:09
